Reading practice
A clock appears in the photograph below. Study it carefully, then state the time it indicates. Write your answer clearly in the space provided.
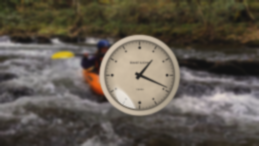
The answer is 1:19
